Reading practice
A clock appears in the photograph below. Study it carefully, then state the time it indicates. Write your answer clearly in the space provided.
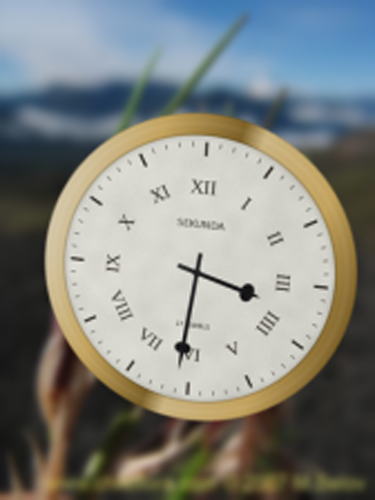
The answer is 3:31
